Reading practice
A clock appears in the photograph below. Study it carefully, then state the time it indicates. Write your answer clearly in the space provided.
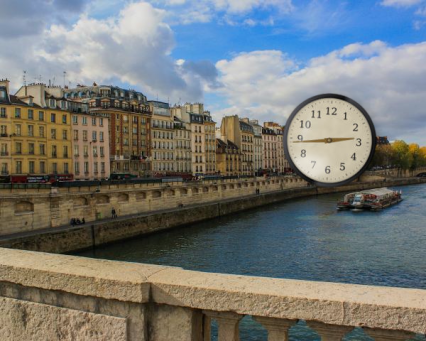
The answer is 2:44
